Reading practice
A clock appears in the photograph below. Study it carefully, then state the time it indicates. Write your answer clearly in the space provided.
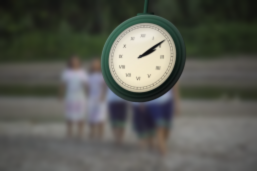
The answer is 2:09
